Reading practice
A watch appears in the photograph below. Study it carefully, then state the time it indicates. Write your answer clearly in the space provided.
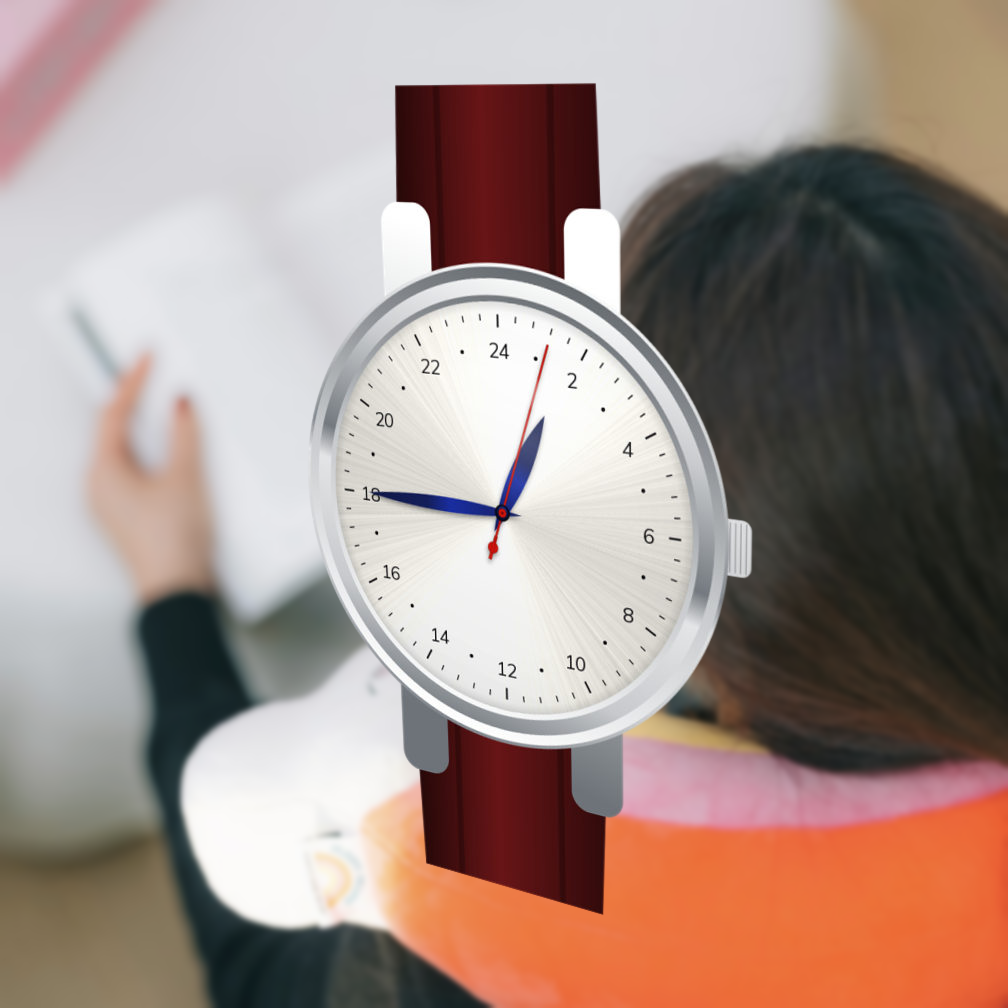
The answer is 1:45:03
